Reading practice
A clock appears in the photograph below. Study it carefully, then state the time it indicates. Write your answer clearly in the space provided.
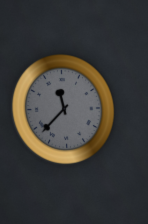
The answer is 11:38
